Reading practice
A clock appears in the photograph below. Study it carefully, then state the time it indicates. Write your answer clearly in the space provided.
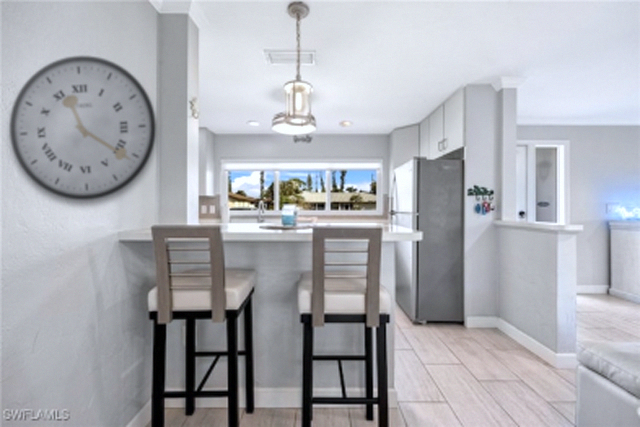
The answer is 11:21
